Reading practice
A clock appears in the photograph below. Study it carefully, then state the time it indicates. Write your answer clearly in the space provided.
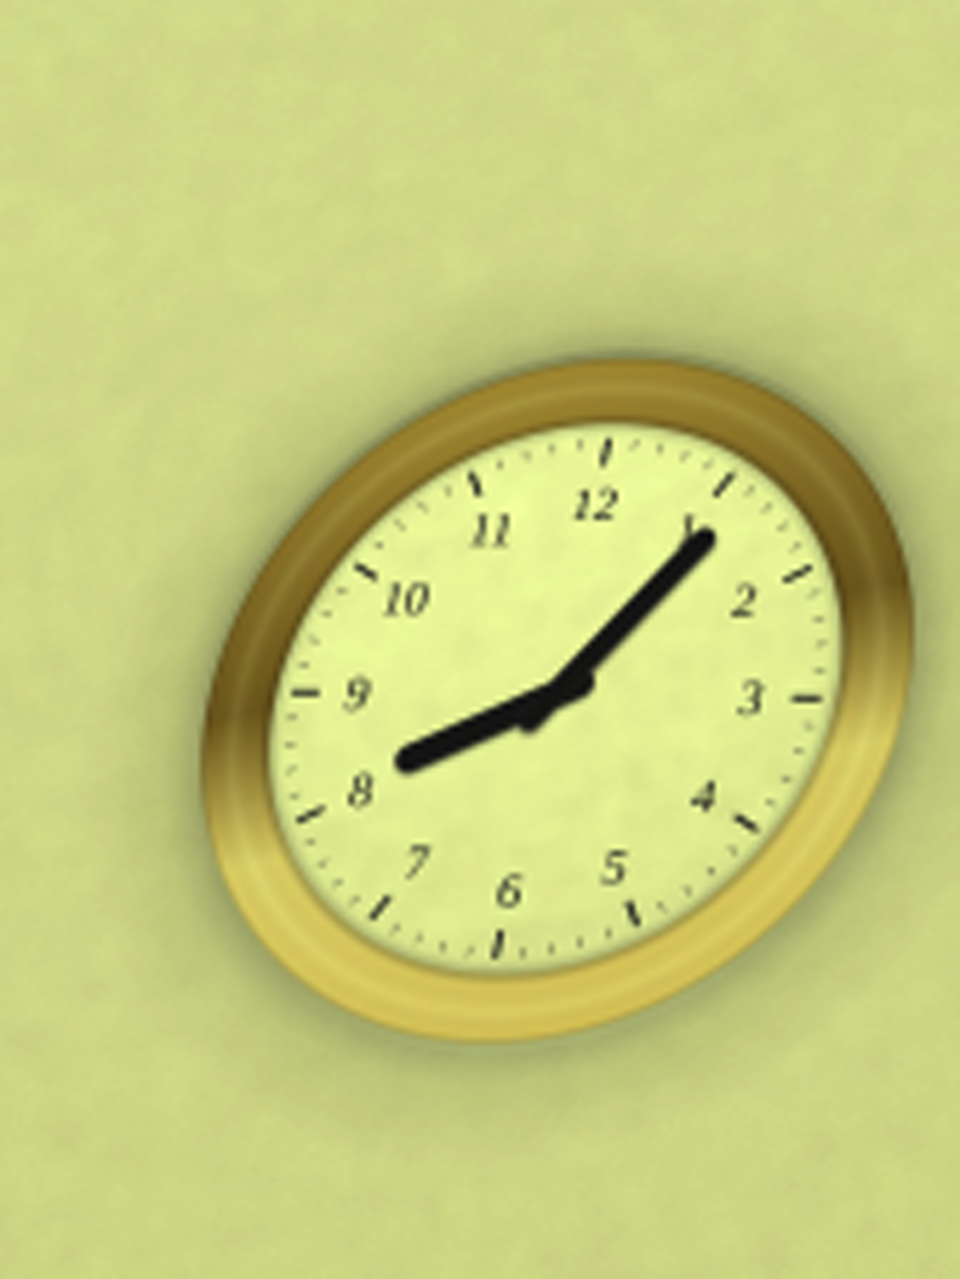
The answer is 8:06
